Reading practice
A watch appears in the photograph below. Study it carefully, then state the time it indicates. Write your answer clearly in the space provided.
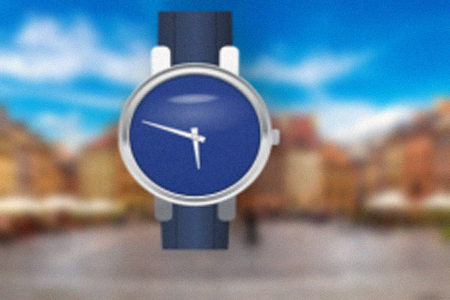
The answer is 5:48
